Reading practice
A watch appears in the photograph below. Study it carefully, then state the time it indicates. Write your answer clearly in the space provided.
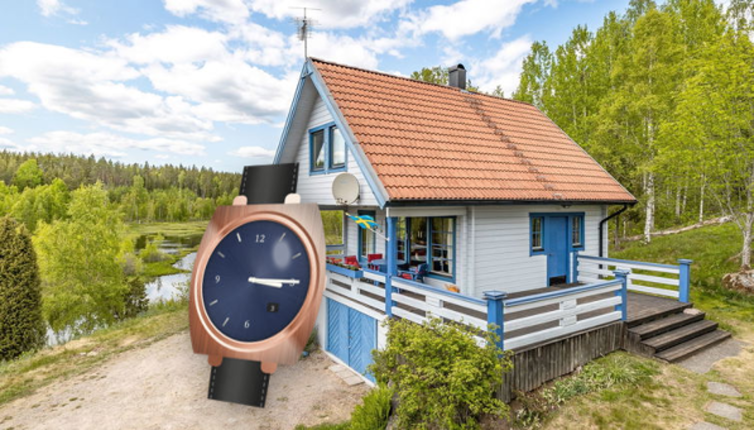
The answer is 3:15
